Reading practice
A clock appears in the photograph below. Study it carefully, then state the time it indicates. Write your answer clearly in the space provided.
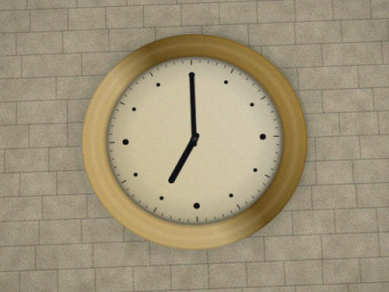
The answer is 7:00
